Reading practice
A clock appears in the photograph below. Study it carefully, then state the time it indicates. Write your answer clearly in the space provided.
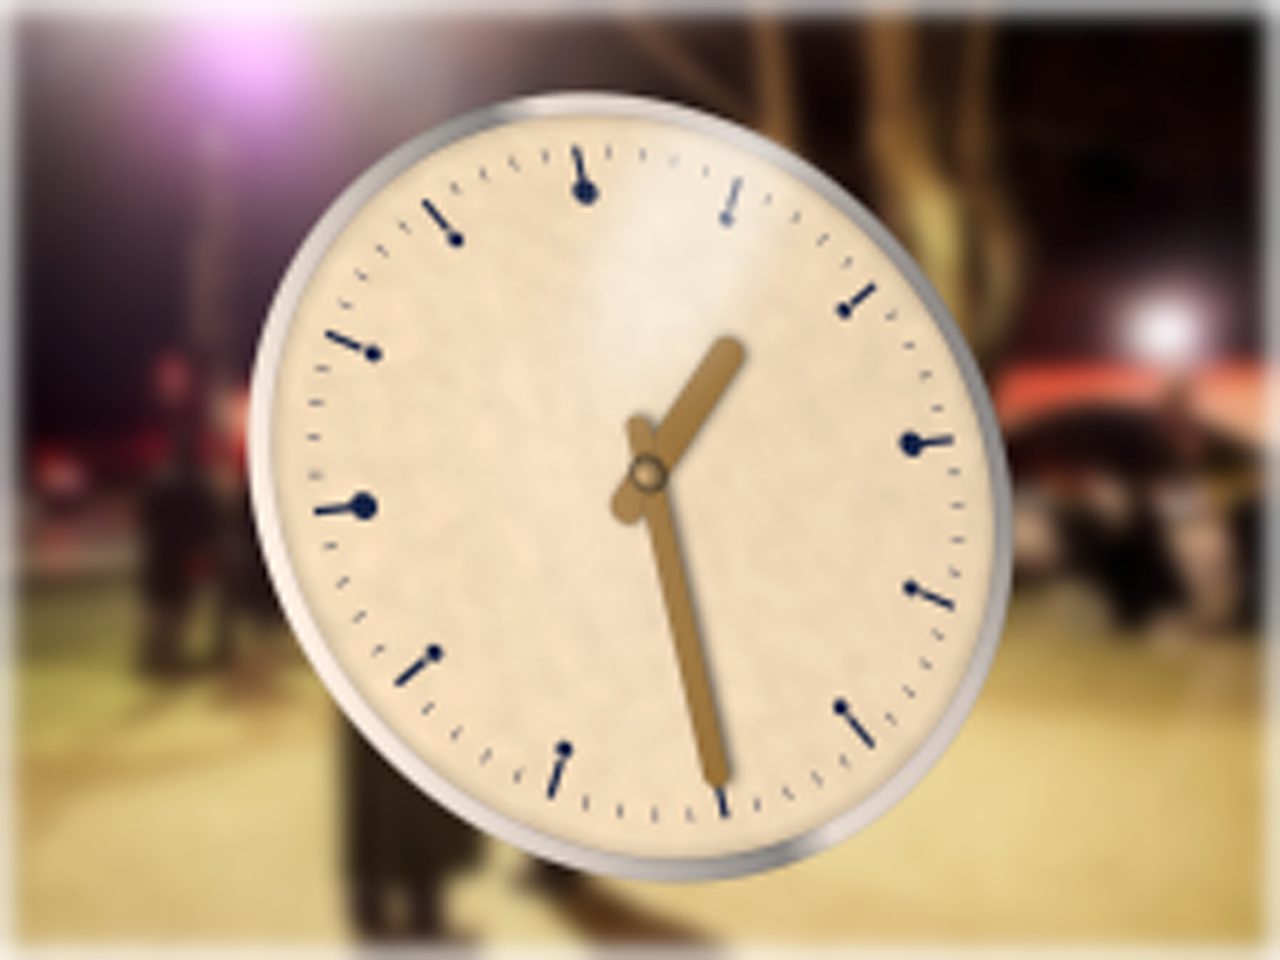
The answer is 1:30
